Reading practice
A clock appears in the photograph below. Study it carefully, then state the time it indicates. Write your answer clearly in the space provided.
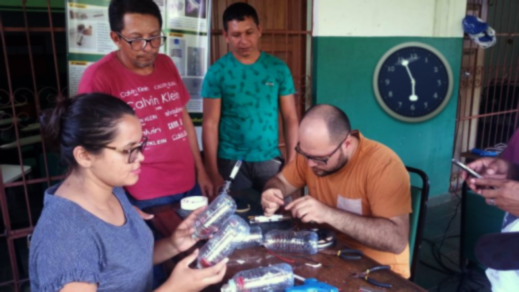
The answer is 5:56
